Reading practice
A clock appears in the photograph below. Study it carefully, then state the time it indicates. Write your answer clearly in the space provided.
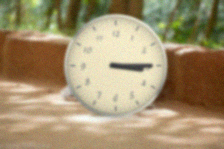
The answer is 3:15
